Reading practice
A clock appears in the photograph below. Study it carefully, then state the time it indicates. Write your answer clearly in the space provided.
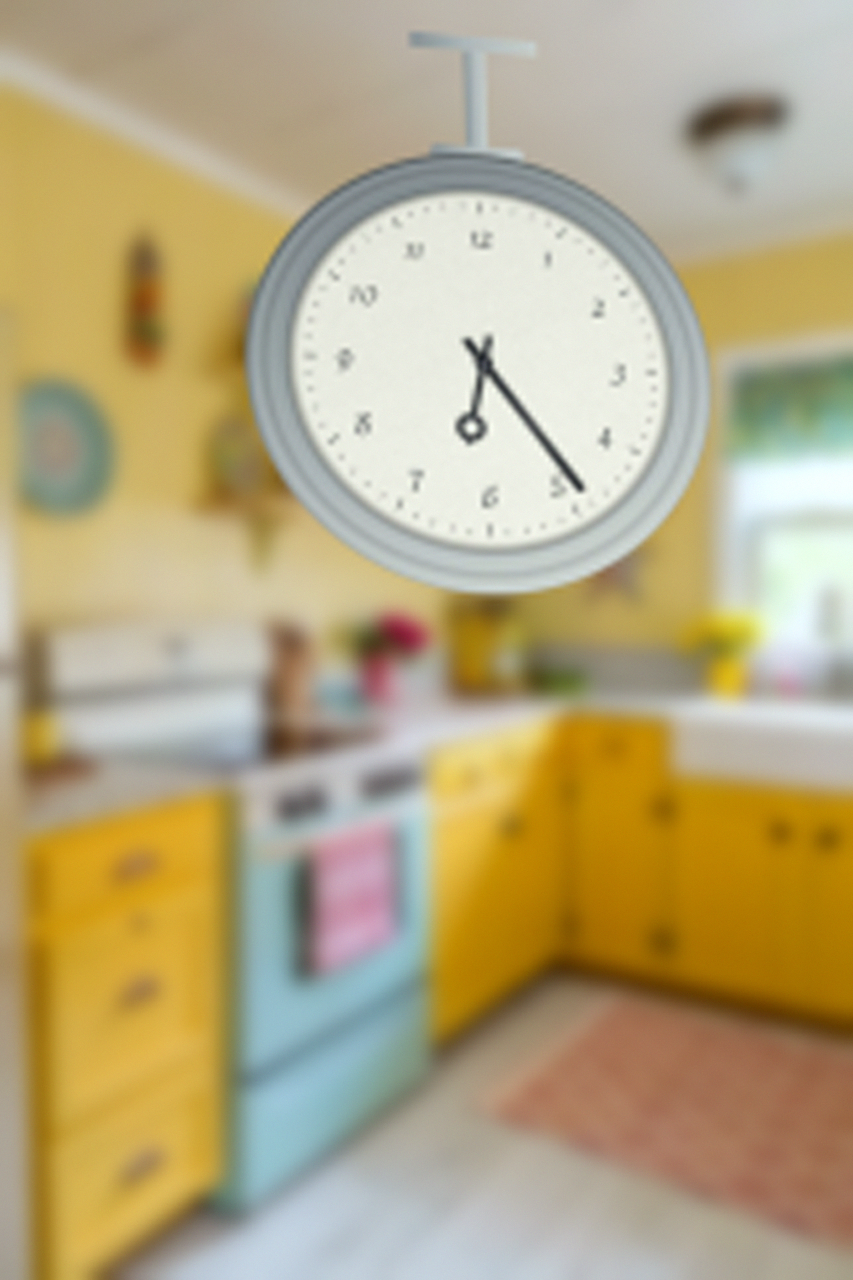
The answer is 6:24
